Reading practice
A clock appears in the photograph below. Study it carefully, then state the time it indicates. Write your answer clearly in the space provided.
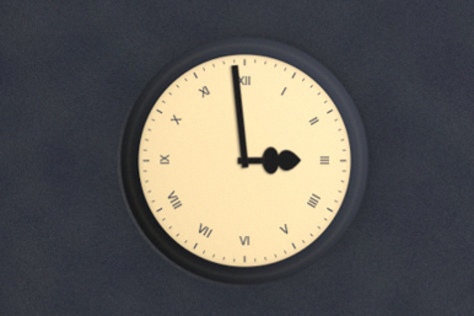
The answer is 2:59
